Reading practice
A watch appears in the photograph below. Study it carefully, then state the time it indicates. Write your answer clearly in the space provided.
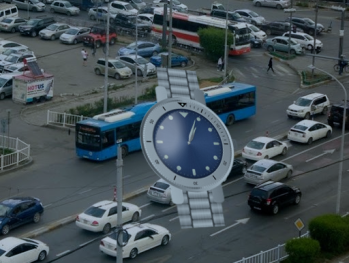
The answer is 1:04
